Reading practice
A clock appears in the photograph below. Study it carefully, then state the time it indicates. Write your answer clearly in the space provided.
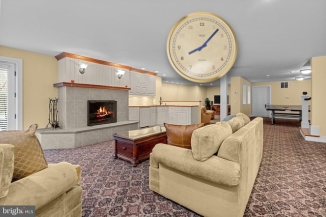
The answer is 8:07
